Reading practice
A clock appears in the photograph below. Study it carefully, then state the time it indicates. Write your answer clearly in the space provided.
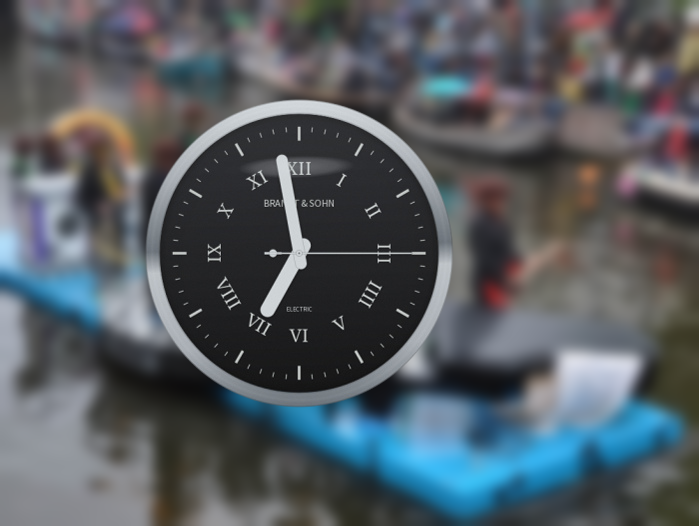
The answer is 6:58:15
